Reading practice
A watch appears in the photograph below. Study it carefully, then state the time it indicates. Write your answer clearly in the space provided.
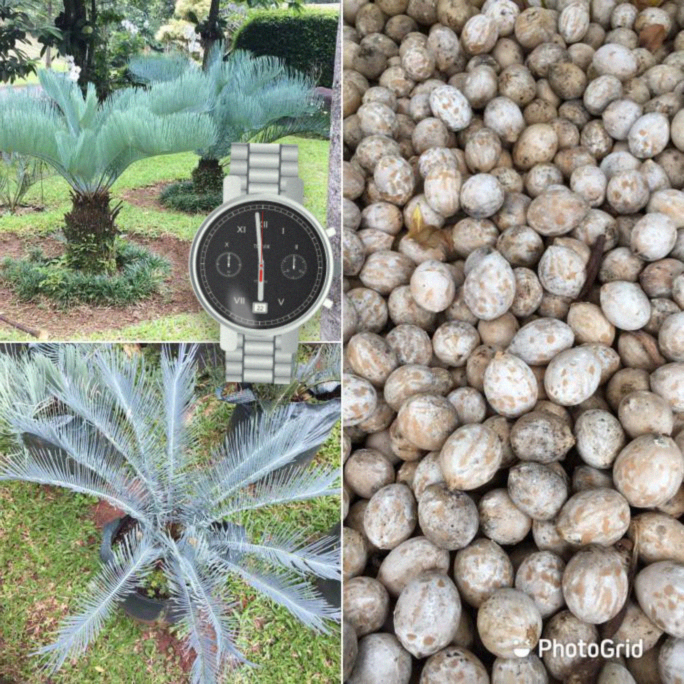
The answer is 5:59
